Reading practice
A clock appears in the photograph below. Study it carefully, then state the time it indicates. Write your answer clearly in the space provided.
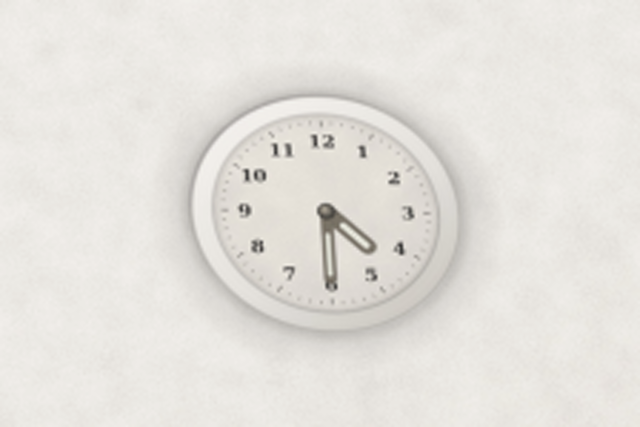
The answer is 4:30
